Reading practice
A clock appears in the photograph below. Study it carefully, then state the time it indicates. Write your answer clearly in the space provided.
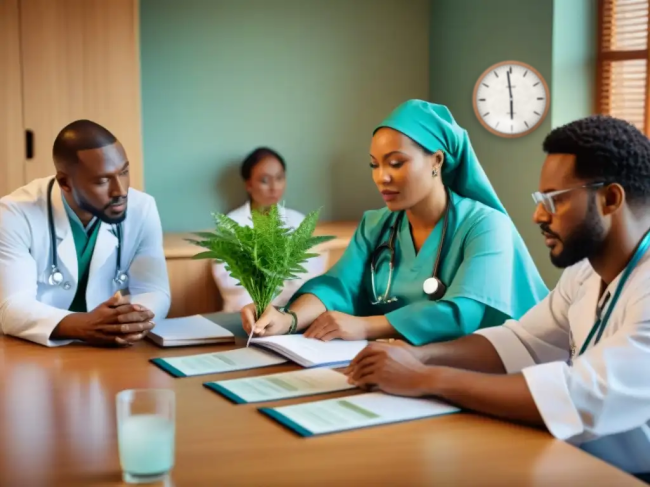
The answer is 5:59
